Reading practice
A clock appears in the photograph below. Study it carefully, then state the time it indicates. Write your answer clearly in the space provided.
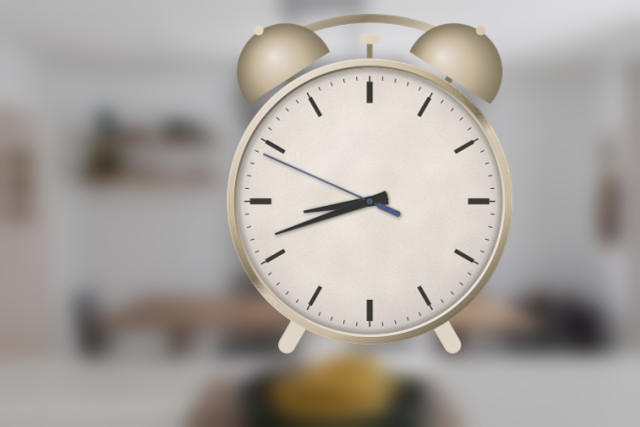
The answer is 8:41:49
